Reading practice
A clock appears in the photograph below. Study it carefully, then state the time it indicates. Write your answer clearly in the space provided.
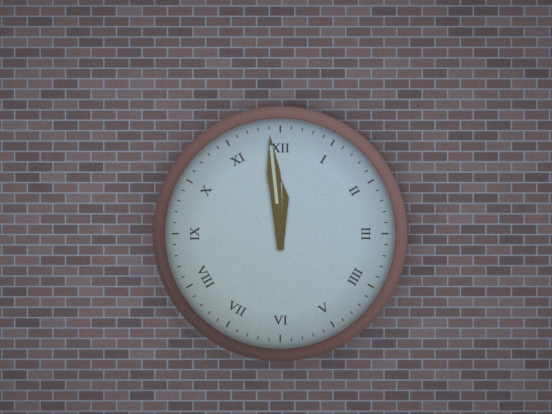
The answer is 11:59
